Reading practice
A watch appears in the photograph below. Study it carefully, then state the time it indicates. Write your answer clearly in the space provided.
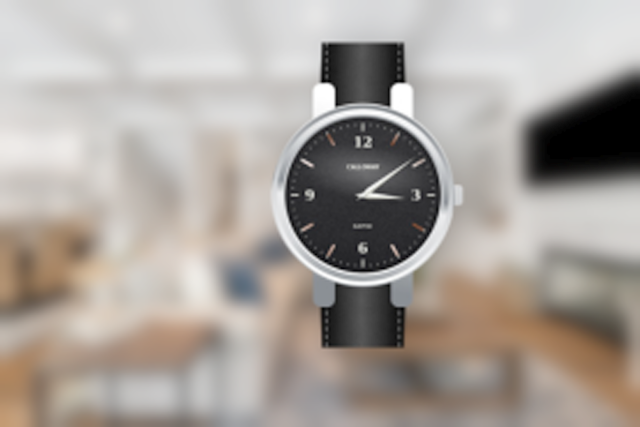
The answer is 3:09
